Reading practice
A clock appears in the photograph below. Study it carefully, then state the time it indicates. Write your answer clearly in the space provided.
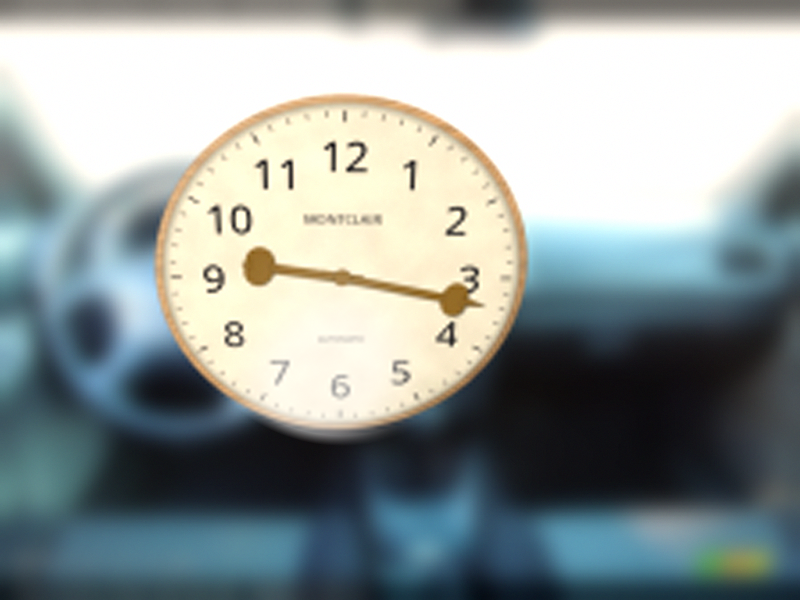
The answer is 9:17
